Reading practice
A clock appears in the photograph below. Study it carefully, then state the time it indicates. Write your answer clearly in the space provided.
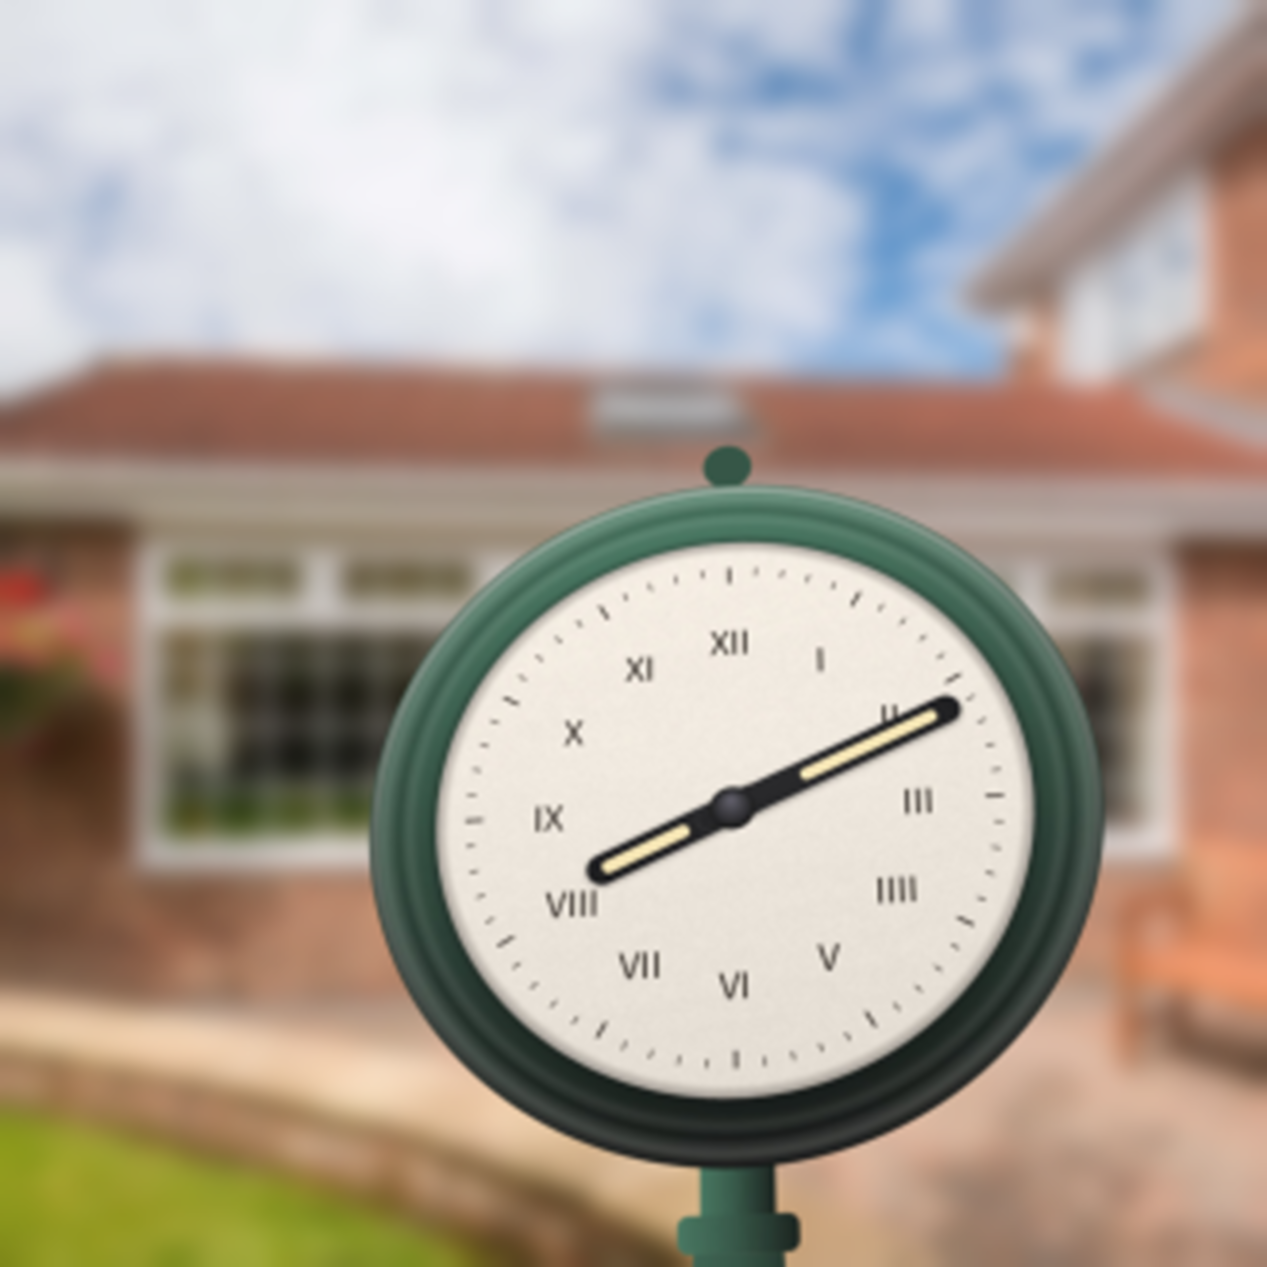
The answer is 8:11
